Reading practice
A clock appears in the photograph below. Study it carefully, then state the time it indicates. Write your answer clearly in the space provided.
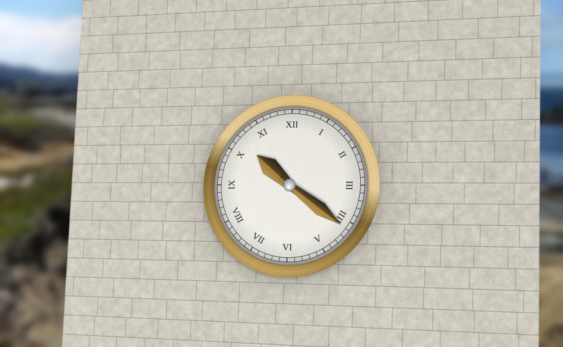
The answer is 10:21
